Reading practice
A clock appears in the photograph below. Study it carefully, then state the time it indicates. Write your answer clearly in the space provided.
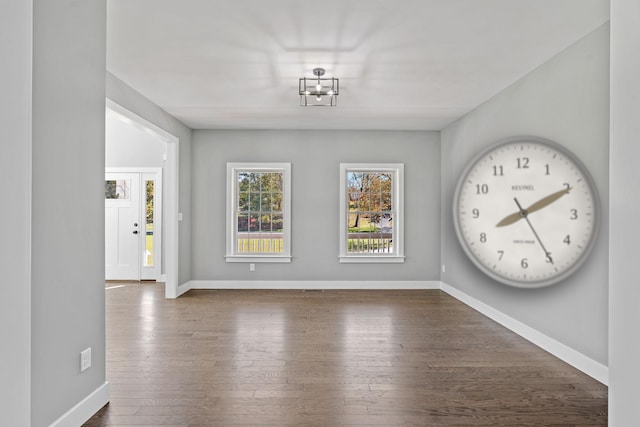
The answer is 8:10:25
